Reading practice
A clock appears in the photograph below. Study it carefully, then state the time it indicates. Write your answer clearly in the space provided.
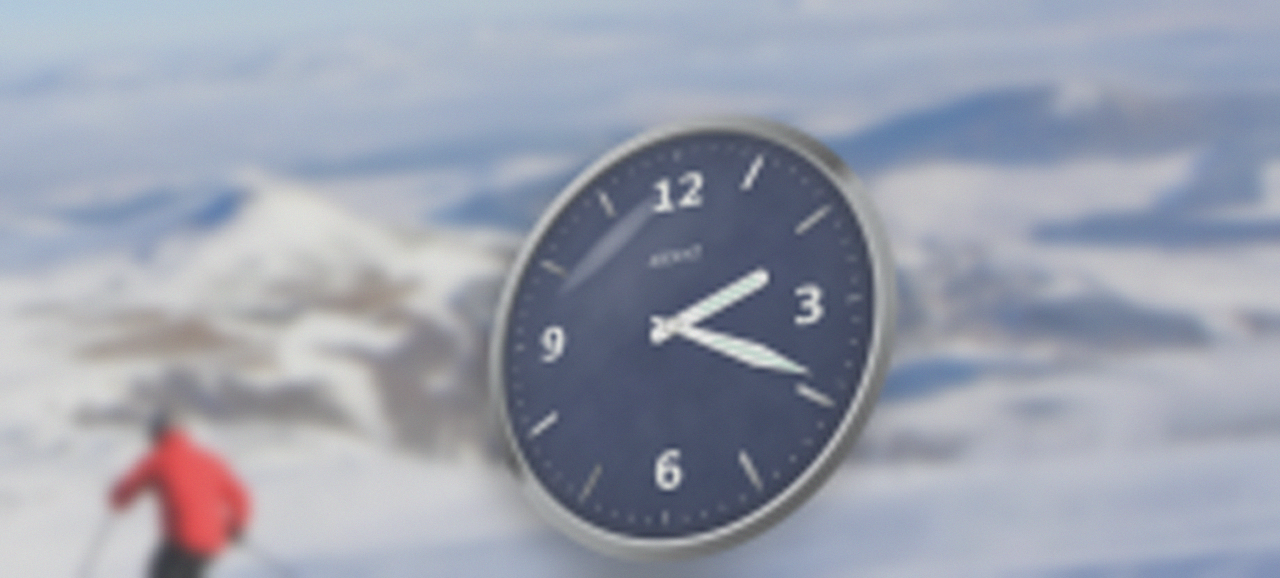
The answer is 2:19
